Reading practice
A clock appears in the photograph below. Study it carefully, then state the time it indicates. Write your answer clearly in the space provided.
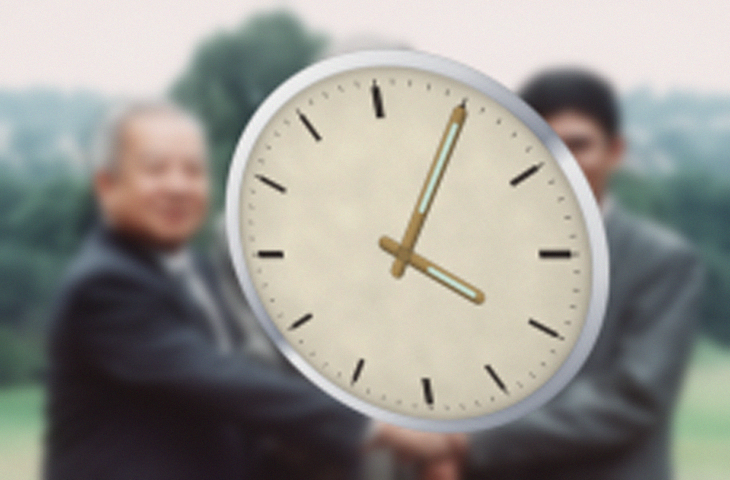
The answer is 4:05
